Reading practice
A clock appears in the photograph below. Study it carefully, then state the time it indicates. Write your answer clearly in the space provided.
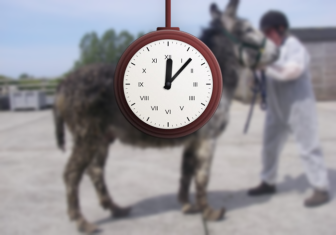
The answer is 12:07
